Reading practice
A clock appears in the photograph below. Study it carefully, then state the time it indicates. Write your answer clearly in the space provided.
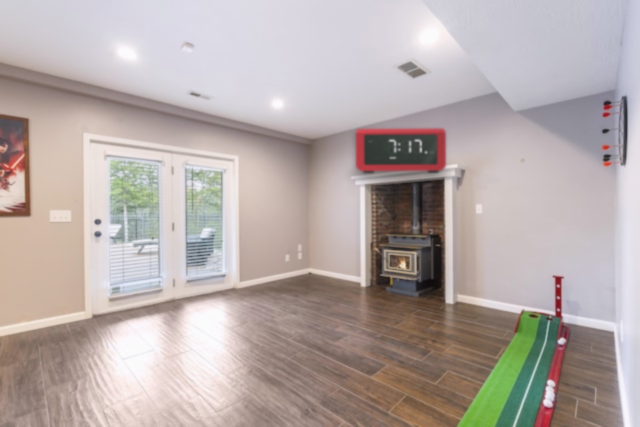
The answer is 7:17
